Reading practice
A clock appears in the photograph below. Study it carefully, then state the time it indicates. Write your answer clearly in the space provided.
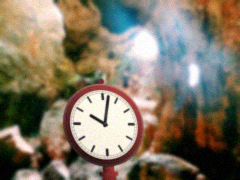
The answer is 10:02
